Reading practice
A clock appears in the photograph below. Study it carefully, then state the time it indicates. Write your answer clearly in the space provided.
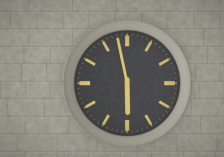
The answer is 5:58
